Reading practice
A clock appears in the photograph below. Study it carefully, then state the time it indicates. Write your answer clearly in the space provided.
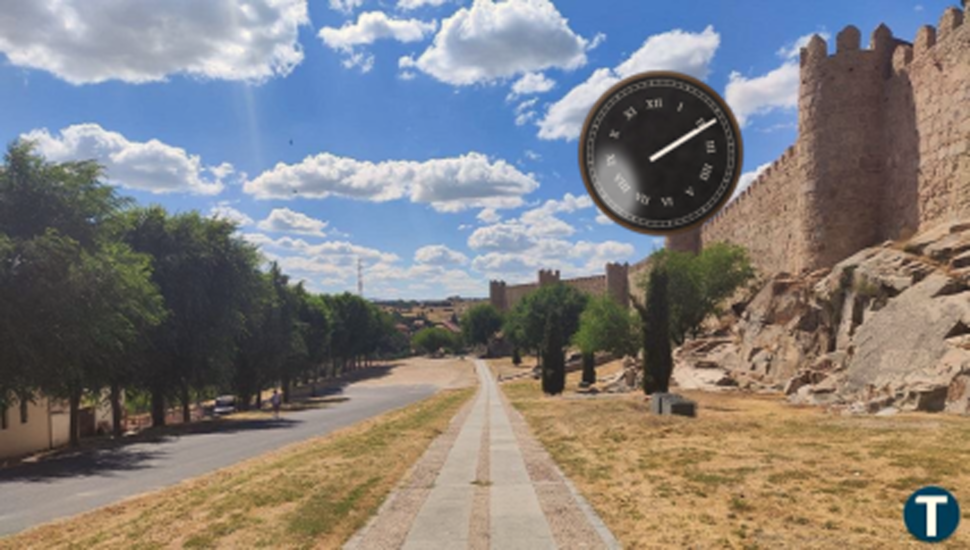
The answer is 2:11
